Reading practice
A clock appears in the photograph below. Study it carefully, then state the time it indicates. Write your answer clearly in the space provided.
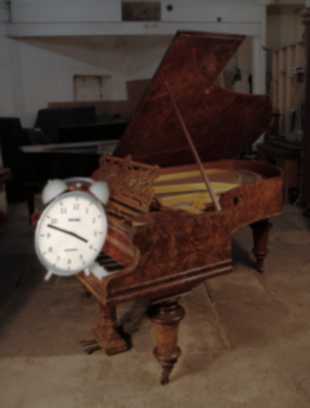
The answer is 3:48
